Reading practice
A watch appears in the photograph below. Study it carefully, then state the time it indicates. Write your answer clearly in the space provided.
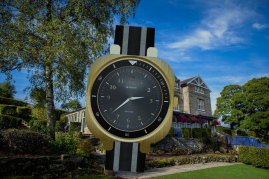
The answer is 2:38
